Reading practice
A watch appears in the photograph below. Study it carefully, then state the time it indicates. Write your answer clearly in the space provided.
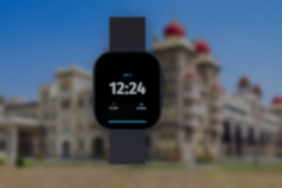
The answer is 12:24
